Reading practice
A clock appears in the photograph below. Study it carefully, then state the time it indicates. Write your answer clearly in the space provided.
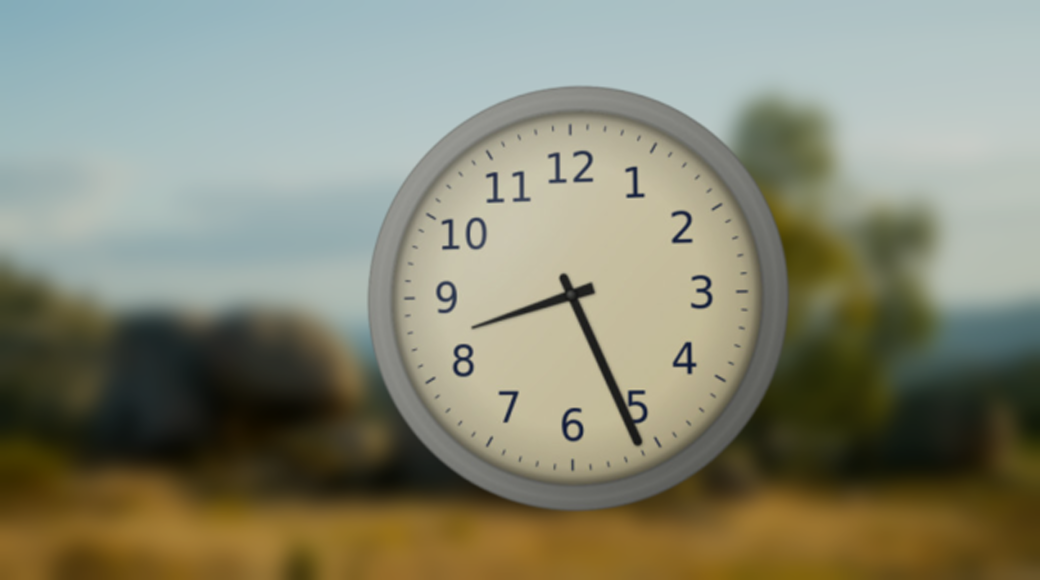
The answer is 8:26
